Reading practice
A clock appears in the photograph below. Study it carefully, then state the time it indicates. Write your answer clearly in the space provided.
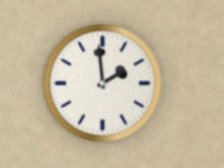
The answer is 1:59
